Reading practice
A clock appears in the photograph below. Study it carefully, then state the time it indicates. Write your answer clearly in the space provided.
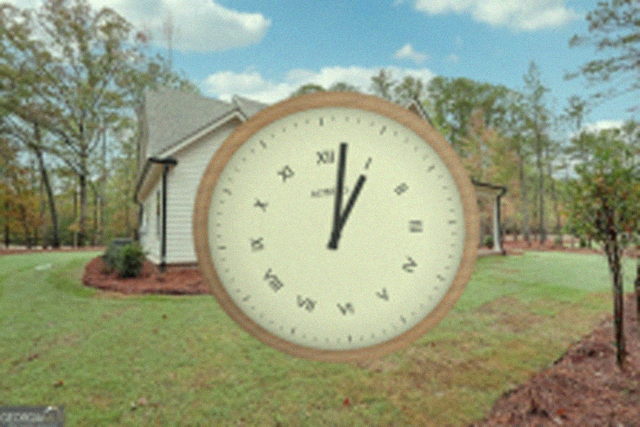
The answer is 1:02
